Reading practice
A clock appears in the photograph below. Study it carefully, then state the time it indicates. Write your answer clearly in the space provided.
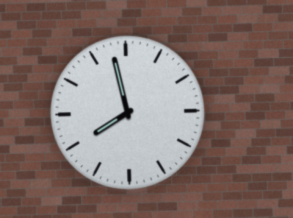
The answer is 7:58
